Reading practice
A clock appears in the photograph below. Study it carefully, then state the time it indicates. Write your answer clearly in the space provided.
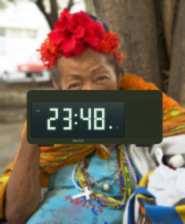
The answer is 23:48
